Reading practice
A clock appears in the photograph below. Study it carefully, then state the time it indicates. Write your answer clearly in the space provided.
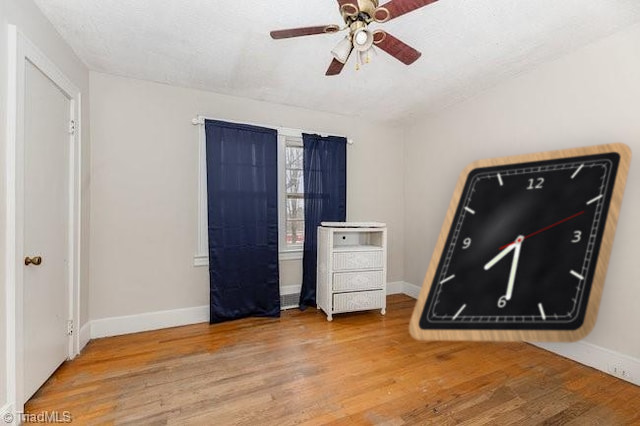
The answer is 7:29:11
